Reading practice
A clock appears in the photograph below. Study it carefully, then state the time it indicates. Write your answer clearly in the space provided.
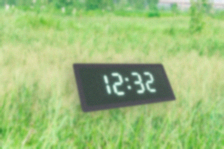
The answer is 12:32
